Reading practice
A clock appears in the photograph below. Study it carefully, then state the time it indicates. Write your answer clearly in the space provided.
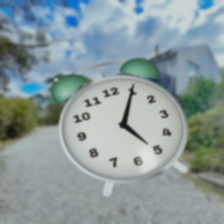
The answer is 5:05
